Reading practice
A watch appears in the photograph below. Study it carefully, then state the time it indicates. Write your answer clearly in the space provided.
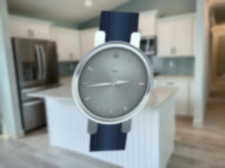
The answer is 2:44
